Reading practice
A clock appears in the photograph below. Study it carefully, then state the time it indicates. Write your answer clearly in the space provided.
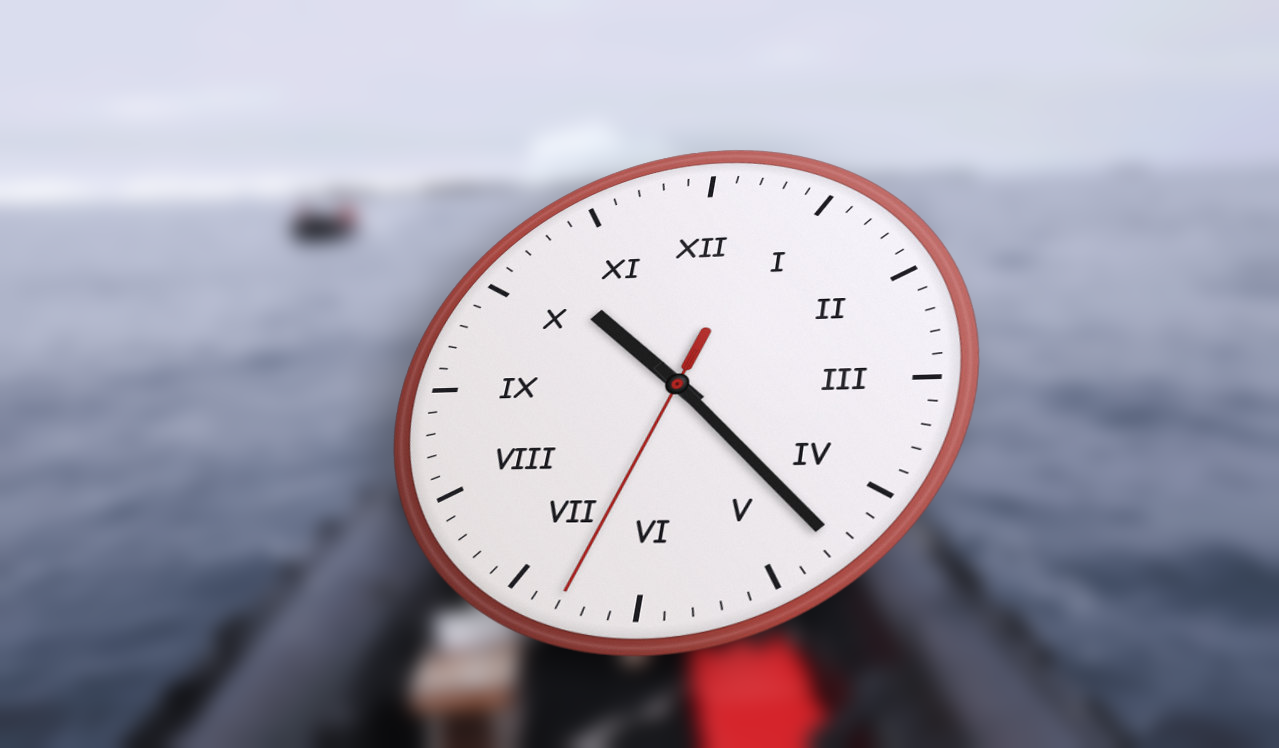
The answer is 10:22:33
